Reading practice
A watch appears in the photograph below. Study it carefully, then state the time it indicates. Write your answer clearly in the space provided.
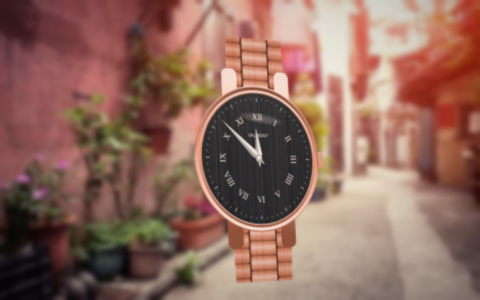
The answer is 11:52
